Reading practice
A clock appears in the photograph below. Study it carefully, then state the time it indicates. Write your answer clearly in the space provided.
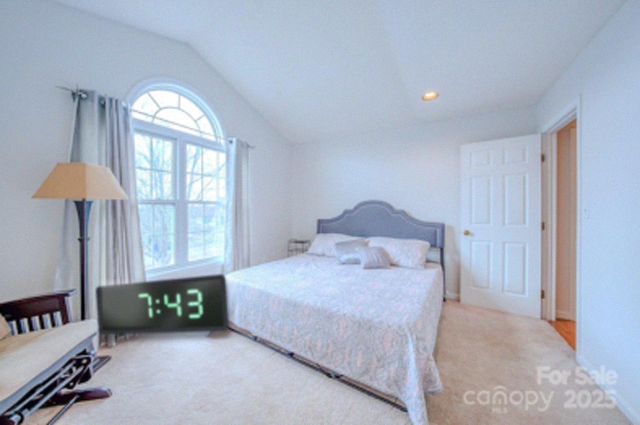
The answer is 7:43
